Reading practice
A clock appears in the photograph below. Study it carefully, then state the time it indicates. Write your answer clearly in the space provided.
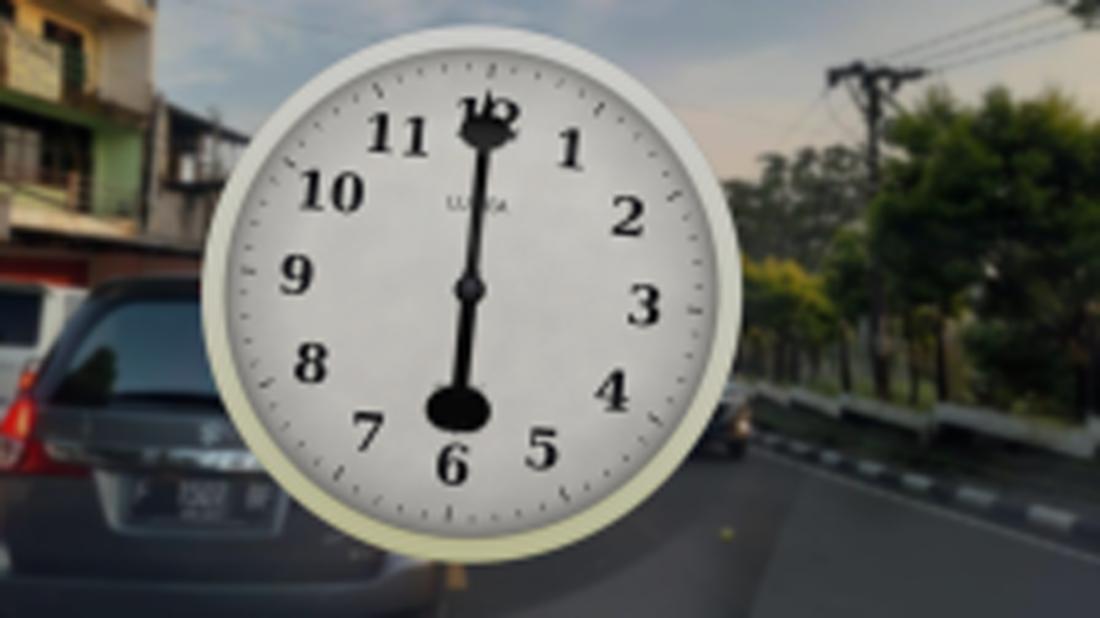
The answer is 6:00
